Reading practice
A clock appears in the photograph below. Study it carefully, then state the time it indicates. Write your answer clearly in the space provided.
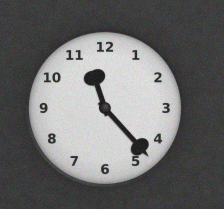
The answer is 11:23
